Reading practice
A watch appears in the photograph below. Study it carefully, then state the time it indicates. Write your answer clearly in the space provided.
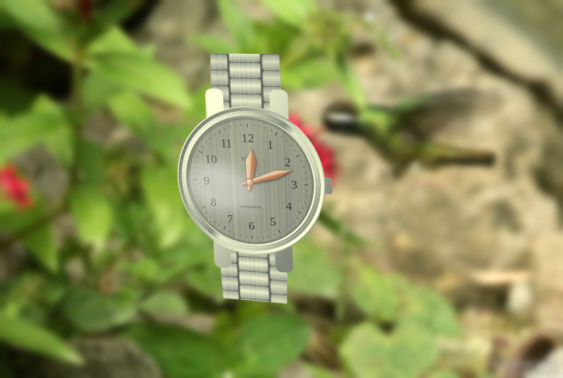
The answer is 12:12
